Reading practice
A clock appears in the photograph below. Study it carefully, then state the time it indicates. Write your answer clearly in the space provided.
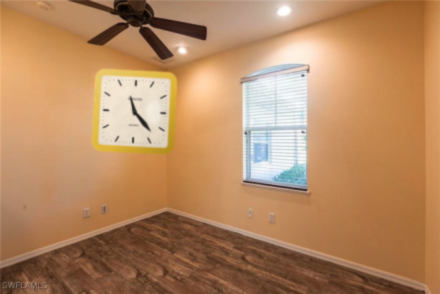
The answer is 11:23
